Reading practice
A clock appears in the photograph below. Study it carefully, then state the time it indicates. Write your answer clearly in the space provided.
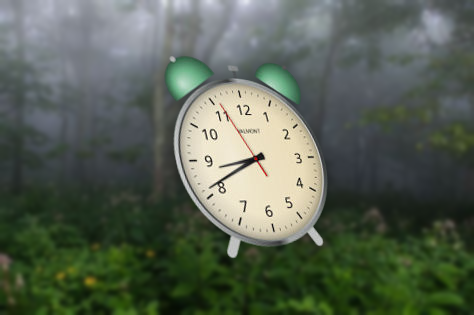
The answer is 8:40:56
